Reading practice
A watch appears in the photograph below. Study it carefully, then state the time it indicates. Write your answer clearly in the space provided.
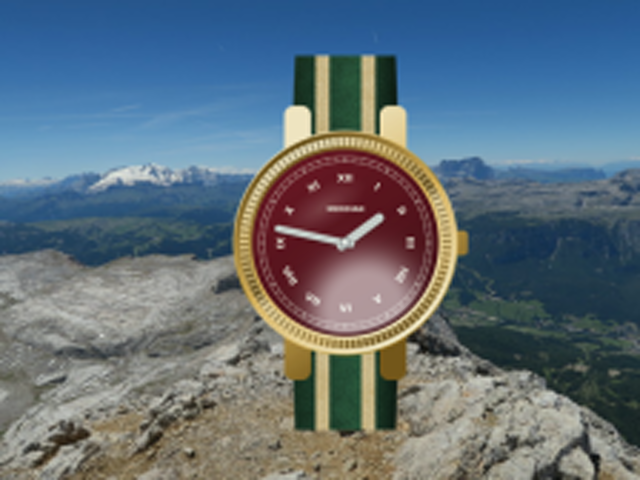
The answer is 1:47
